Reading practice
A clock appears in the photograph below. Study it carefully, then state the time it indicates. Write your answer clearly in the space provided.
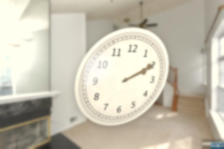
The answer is 2:10
